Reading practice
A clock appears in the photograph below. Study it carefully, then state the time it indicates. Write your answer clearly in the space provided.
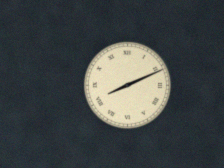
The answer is 8:11
